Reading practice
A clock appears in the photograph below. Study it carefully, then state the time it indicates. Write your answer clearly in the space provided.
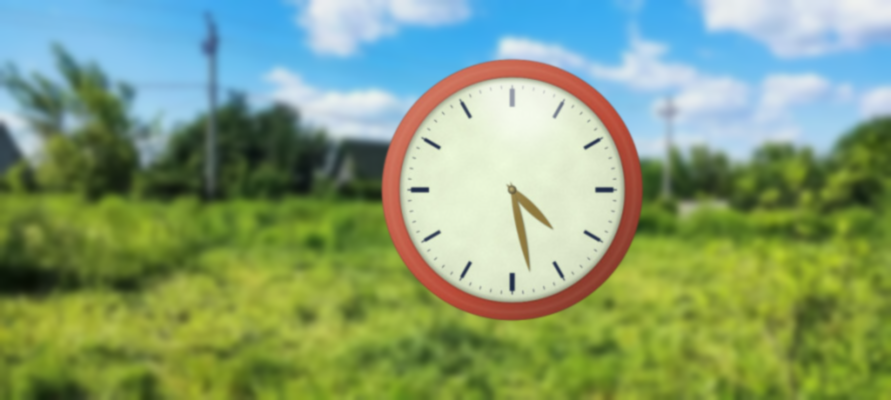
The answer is 4:28
